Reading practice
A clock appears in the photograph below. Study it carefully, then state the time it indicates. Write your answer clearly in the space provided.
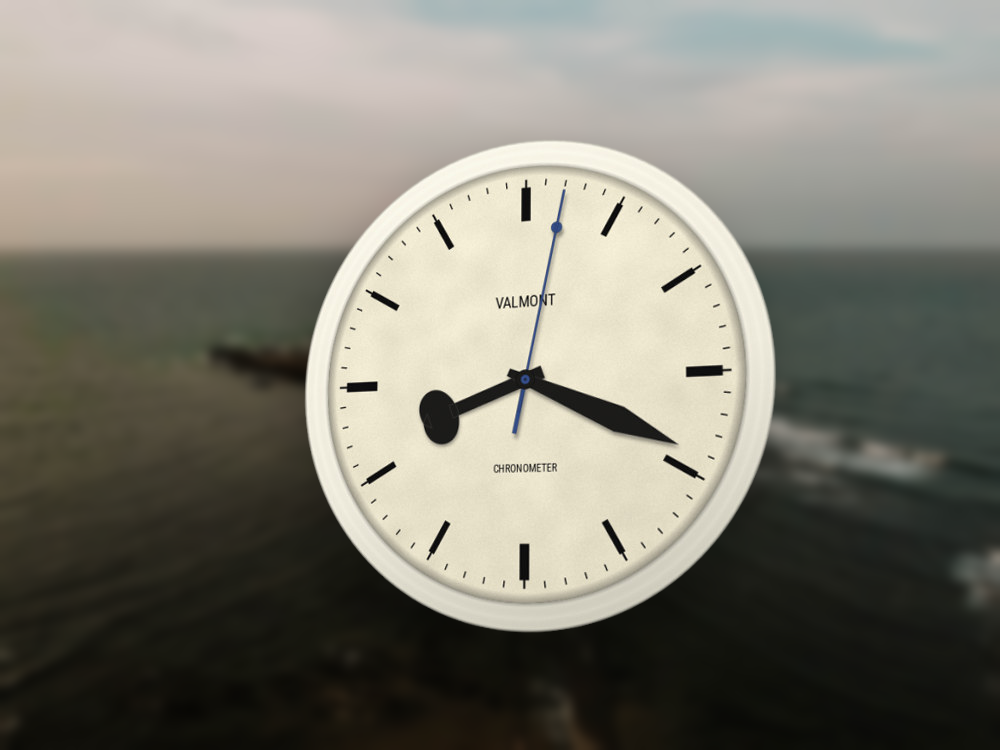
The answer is 8:19:02
